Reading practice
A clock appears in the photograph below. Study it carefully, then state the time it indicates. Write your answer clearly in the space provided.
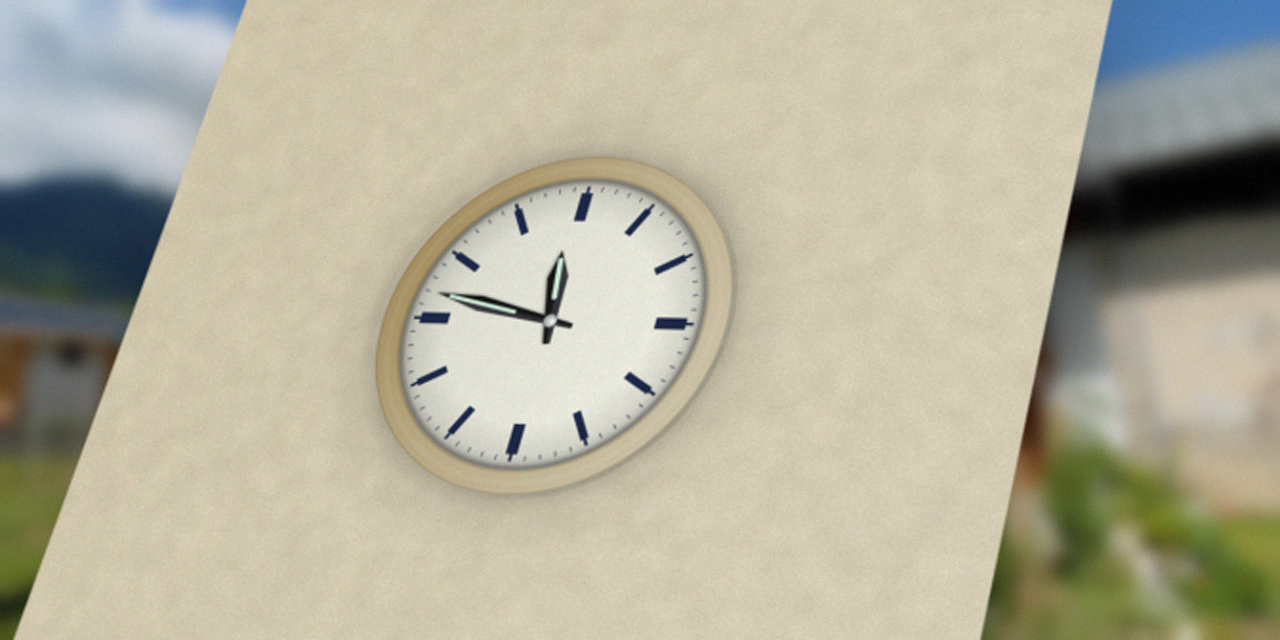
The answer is 11:47
